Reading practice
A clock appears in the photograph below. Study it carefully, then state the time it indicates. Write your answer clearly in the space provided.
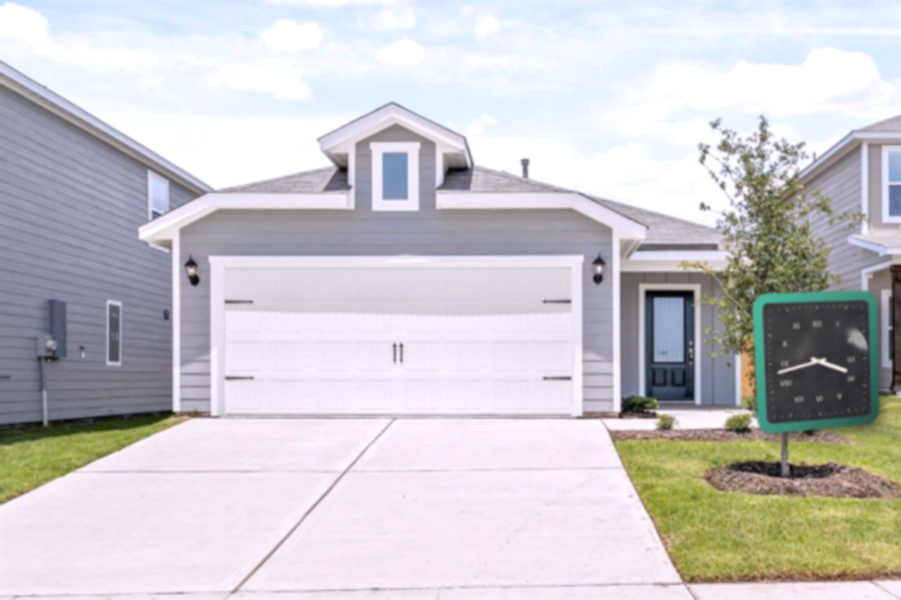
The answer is 3:43
